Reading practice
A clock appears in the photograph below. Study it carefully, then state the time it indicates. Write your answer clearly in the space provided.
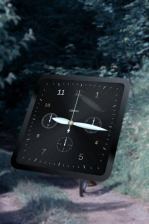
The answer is 9:16
